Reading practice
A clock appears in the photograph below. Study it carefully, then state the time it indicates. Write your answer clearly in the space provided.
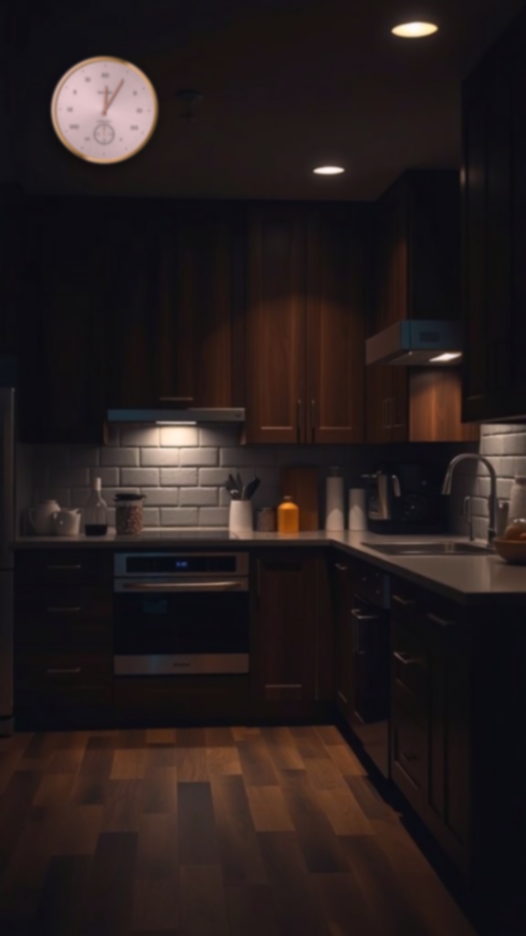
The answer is 12:05
